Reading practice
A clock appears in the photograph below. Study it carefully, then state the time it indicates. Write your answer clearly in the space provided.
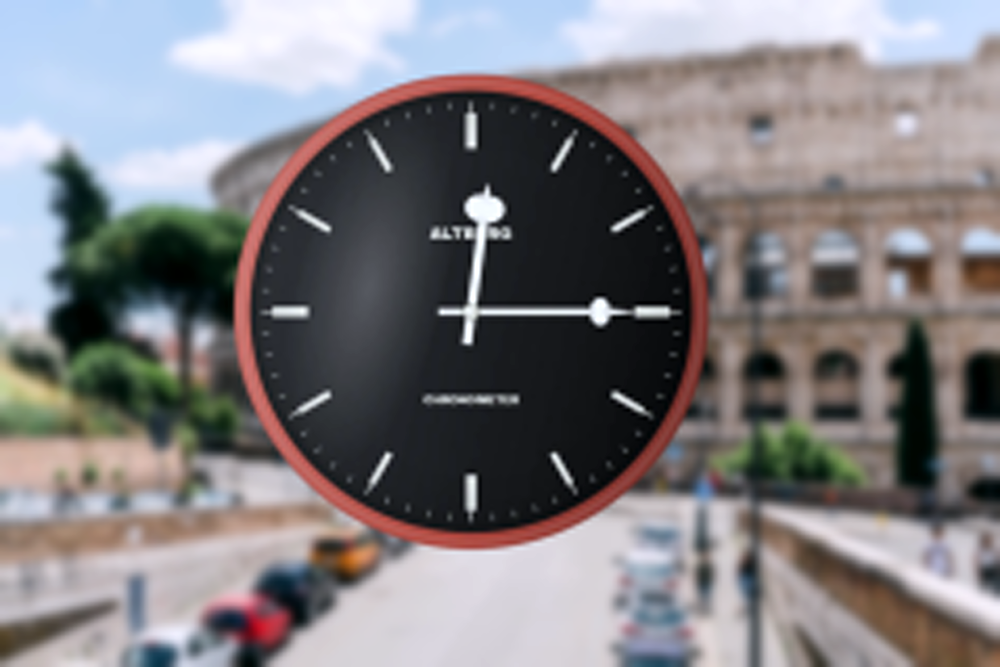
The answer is 12:15
